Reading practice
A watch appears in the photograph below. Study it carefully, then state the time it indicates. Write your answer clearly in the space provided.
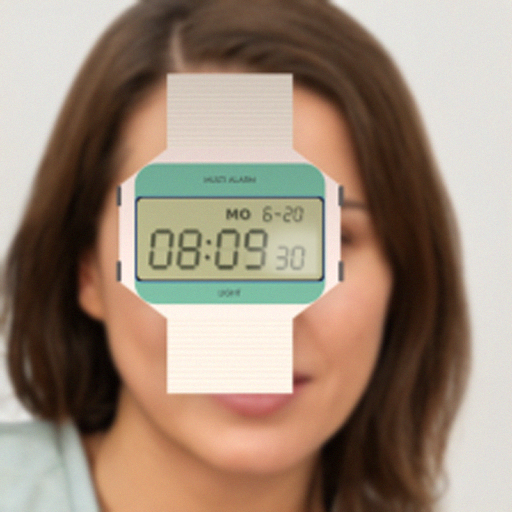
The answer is 8:09:30
